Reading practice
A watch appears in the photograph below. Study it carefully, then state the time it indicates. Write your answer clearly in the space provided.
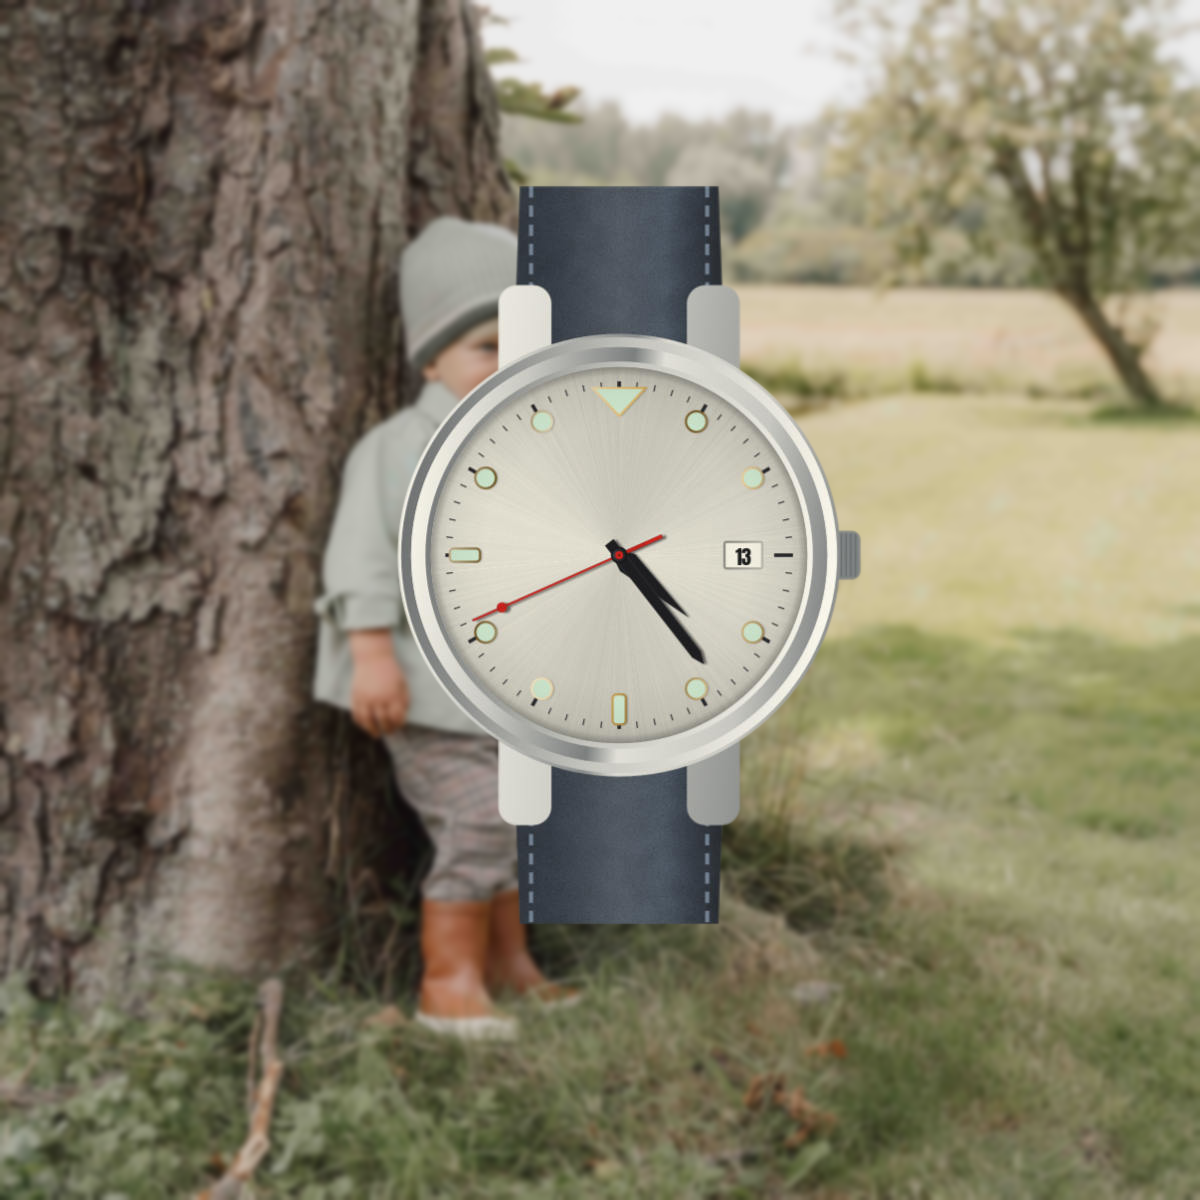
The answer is 4:23:41
